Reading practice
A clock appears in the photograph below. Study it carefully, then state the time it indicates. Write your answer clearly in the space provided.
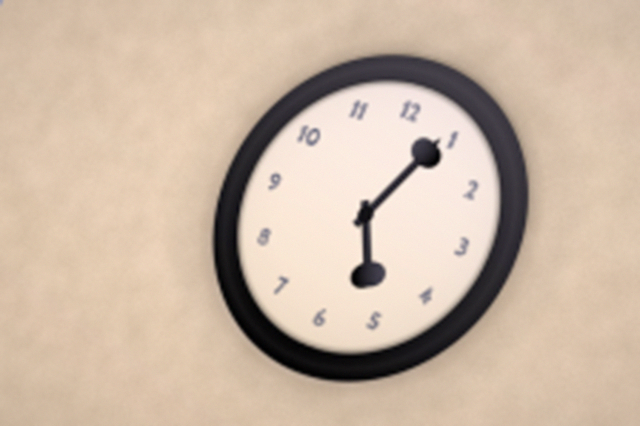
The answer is 5:04
